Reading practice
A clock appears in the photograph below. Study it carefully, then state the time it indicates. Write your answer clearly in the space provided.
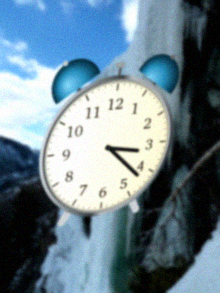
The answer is 3:22
